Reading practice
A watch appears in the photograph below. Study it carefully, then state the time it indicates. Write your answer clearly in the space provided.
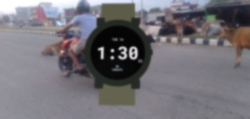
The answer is 1:30
